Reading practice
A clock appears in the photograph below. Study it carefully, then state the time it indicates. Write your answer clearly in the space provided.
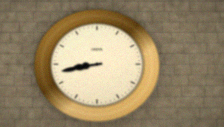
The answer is 8:43
